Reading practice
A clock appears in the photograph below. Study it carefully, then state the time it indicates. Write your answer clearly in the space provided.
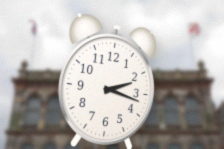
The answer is 2:17
